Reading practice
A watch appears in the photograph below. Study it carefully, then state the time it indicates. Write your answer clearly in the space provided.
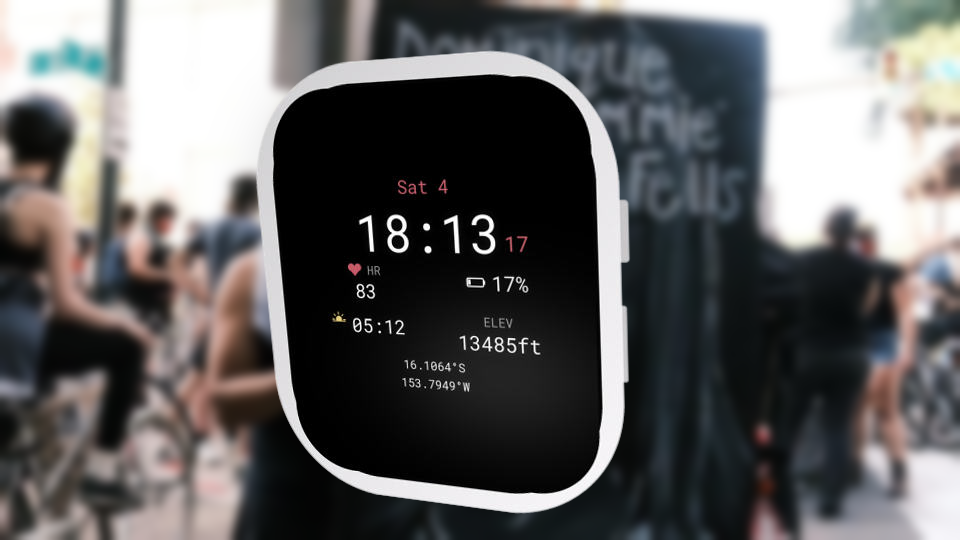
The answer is 18:13:17
